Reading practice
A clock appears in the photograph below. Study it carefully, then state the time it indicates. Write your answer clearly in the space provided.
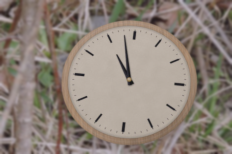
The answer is 10:58
